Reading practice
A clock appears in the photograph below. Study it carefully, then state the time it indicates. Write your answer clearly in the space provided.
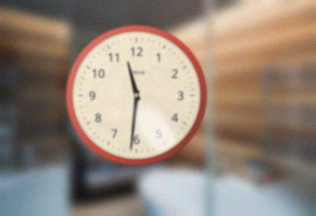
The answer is 11:31
